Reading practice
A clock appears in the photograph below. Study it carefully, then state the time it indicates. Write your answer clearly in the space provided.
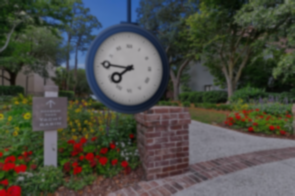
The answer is 7:46
